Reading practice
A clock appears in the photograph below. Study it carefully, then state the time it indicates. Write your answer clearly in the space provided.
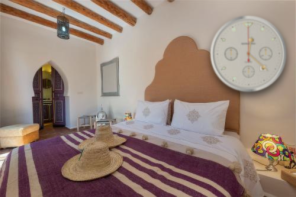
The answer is 12:22
